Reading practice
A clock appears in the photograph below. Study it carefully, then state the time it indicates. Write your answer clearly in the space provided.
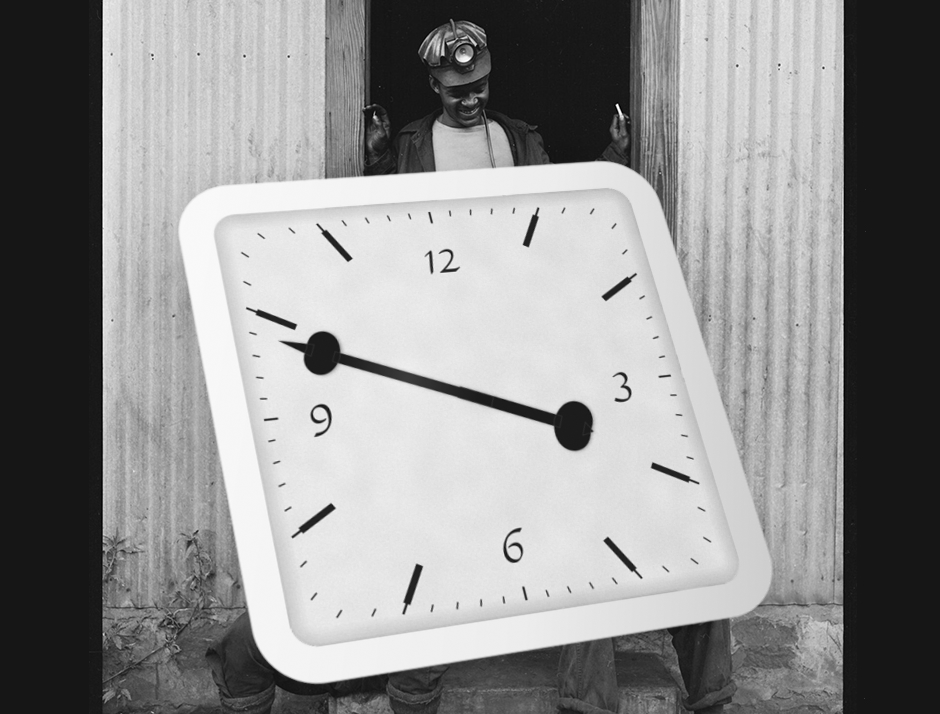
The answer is 3:49
